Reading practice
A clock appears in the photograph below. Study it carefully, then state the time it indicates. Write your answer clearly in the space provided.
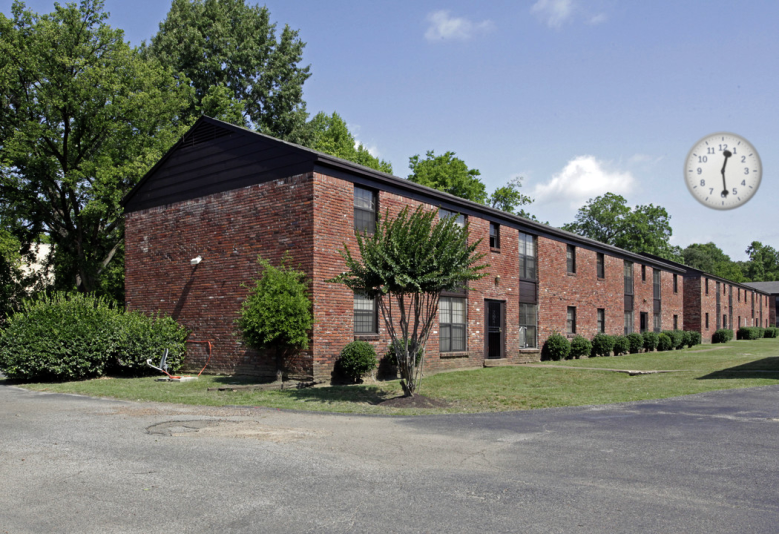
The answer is 12:29
